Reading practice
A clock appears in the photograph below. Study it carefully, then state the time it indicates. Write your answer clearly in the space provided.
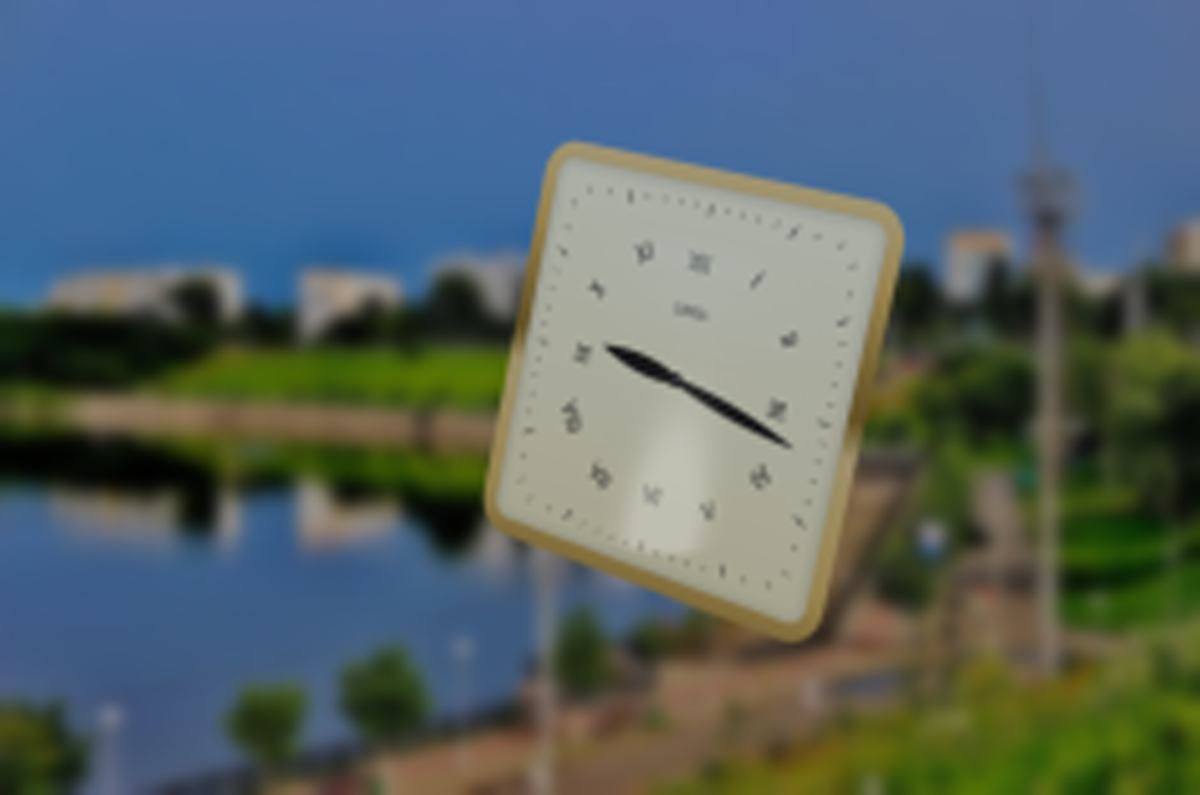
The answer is 9:17
